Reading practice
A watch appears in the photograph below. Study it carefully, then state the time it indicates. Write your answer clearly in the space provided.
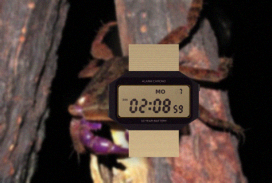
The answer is 2:08:59
